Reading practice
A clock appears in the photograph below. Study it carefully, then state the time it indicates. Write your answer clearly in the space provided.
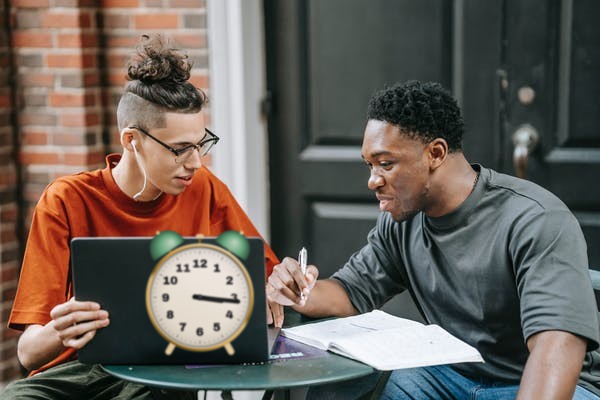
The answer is 3:16
